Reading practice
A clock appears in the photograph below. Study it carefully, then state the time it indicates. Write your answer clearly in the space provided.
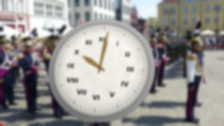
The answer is 10:01
